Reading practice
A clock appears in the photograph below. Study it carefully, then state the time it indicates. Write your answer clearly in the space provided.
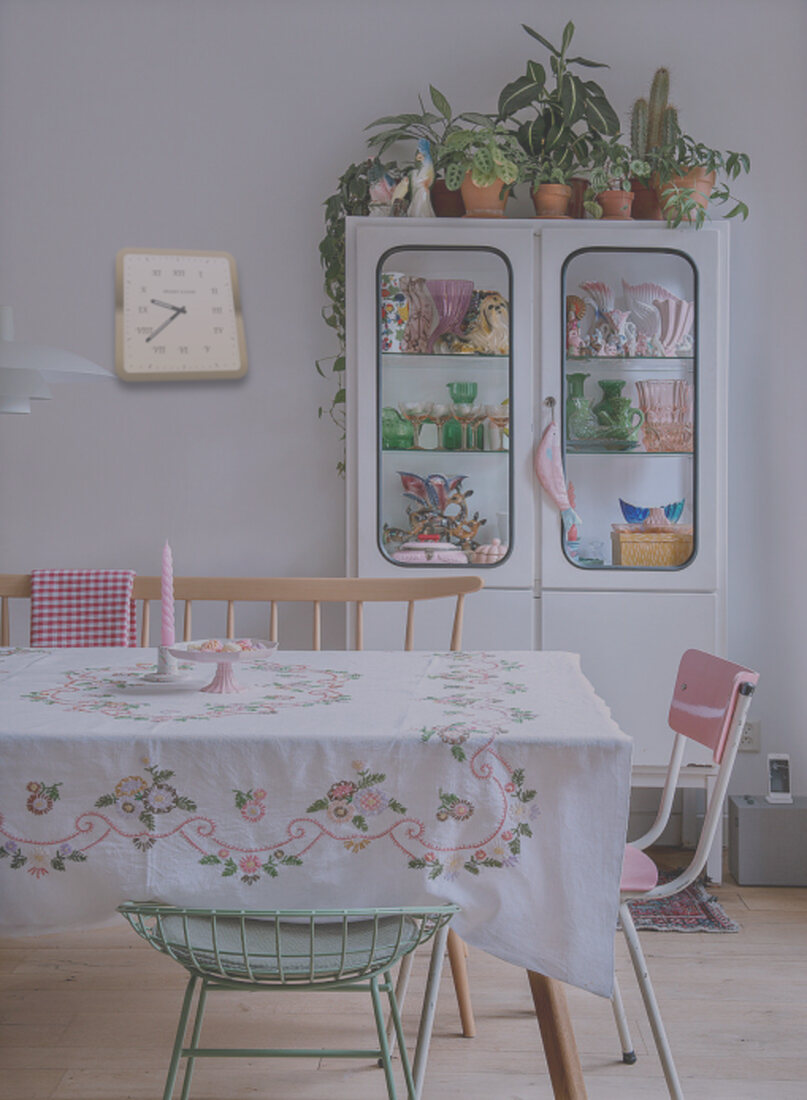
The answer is 9:38
